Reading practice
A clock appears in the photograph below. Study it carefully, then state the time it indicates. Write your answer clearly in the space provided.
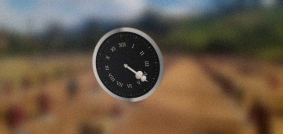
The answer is 4:22
